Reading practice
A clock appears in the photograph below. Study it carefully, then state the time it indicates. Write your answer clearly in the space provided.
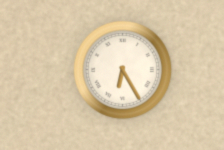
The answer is 6:25
